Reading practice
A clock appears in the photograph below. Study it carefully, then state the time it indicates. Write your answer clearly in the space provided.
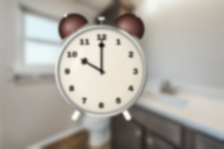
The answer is 10:00
